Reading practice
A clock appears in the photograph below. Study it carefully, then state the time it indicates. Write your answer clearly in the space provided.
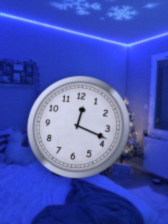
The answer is 12:18
